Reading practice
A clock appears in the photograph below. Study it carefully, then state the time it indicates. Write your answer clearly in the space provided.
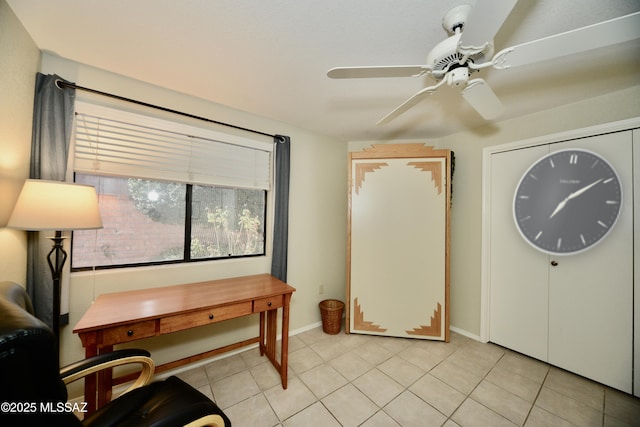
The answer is 7:09
